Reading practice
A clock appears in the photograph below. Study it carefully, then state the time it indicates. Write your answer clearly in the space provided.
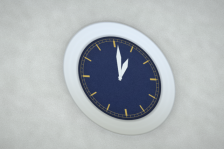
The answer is 1:01
